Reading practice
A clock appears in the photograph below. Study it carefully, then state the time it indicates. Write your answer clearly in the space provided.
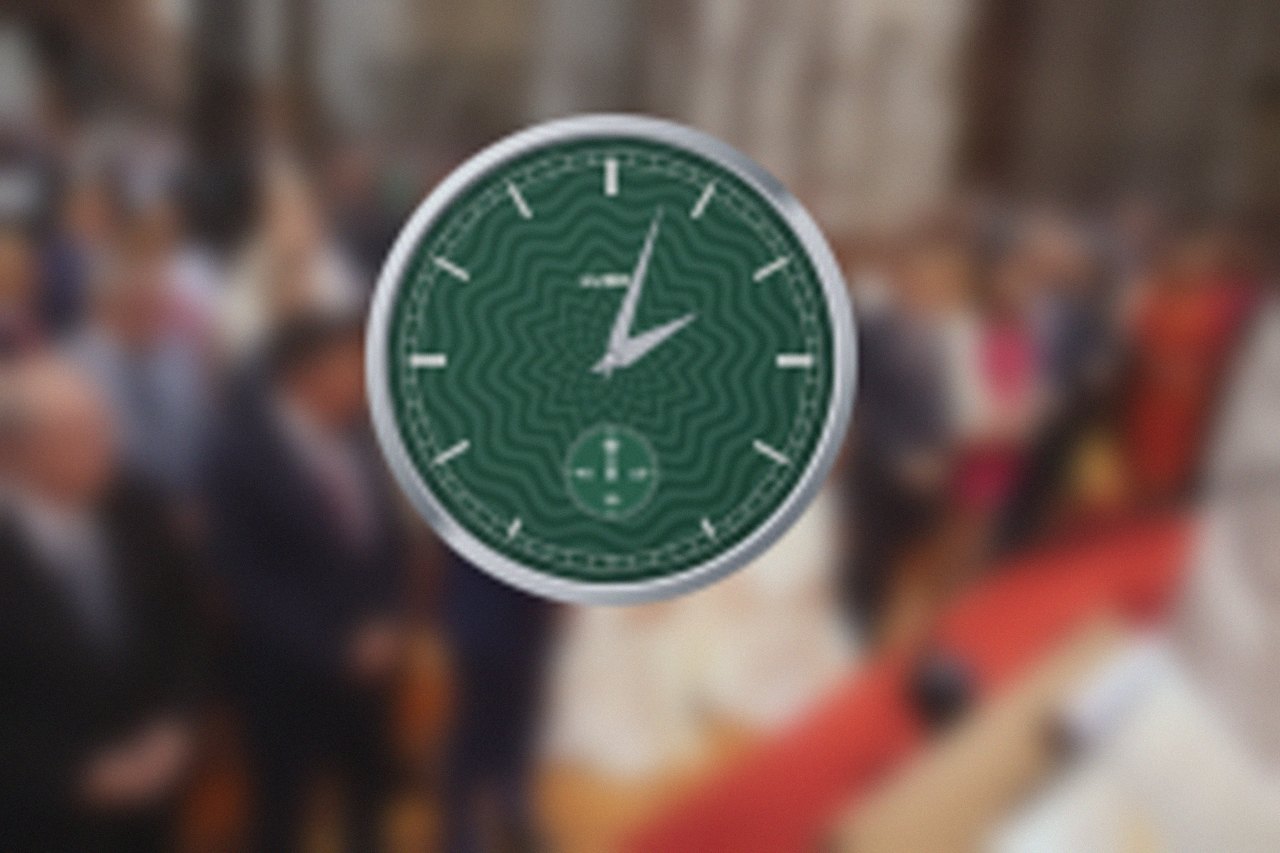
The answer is 2:03
